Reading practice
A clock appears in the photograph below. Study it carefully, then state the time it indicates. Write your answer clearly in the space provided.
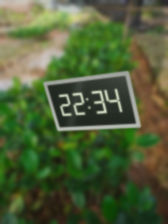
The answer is 22:34
